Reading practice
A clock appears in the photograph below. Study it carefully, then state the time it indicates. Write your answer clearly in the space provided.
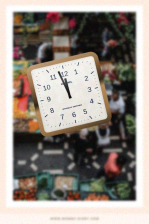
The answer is 11:58
